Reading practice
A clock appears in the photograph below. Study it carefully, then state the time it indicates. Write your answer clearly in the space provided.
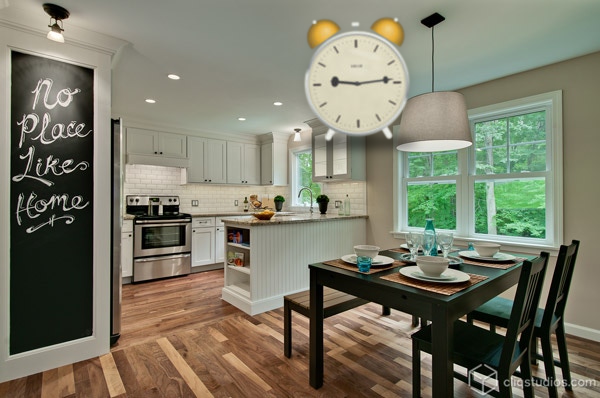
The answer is 9:14
